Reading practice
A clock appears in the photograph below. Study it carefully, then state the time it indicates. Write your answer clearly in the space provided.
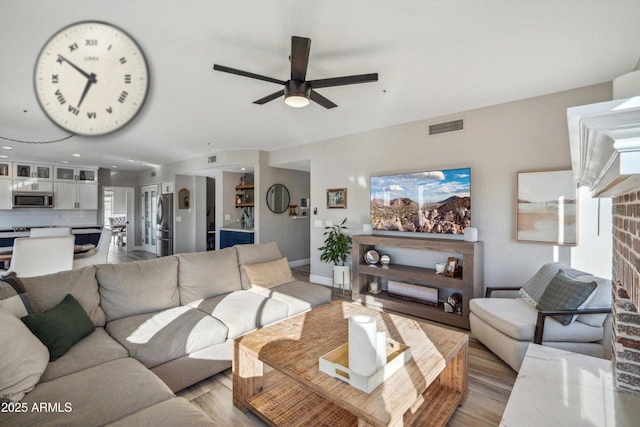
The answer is 6:51
